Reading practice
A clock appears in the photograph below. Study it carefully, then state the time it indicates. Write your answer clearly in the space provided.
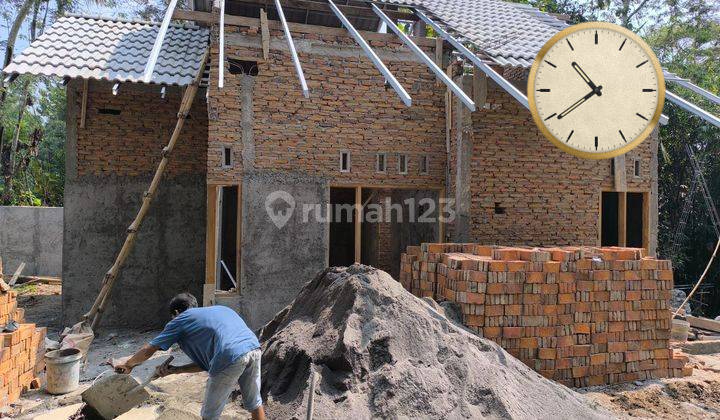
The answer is 10:39
